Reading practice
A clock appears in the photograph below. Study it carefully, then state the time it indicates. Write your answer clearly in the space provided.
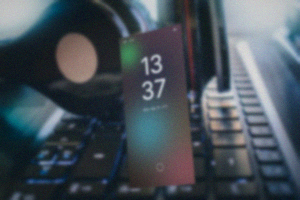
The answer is 13:37
